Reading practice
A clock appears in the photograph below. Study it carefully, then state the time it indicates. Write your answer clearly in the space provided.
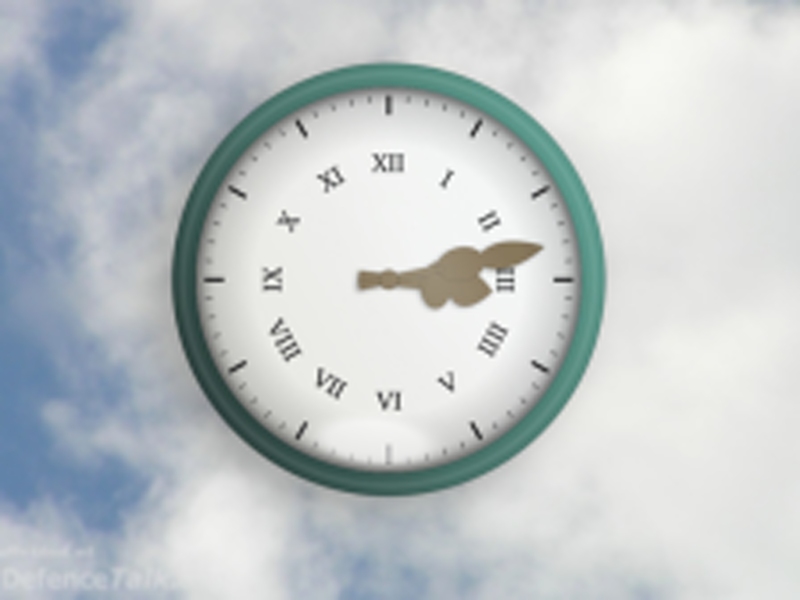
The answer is 3:13
